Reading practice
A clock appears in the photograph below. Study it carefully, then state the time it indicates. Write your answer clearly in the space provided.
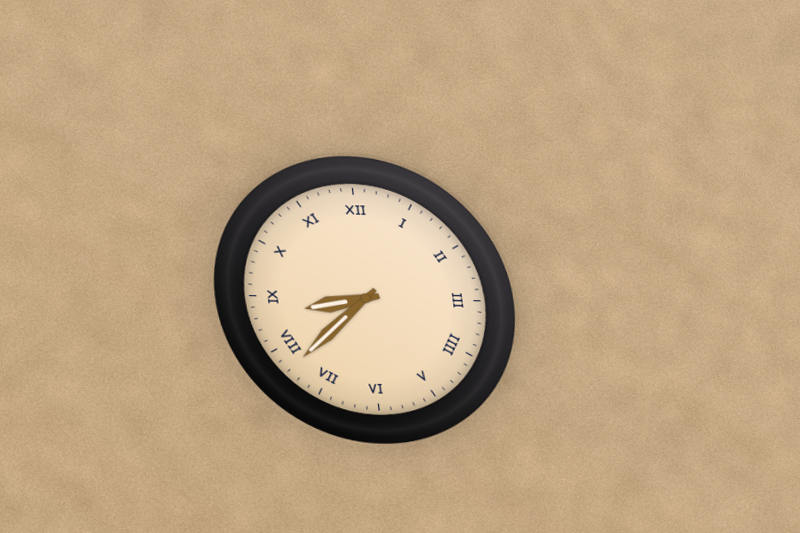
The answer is 8:38
